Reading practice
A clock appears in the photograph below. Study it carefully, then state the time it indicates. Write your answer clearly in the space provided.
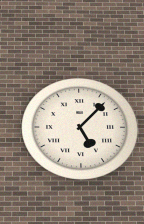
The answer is 5:07
